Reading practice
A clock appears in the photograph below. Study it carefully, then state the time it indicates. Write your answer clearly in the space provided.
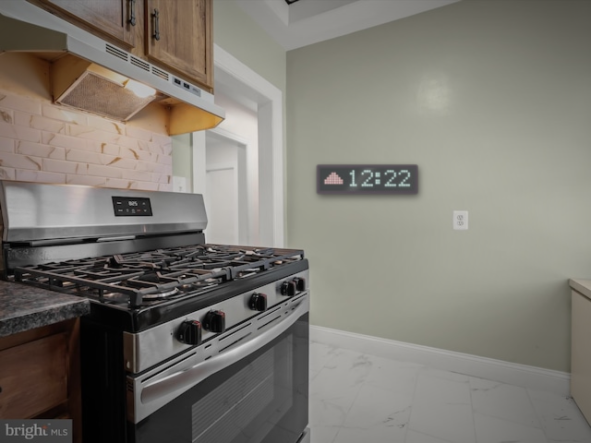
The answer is 12:22
